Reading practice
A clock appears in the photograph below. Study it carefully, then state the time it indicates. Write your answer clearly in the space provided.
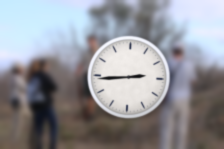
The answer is 2:44
